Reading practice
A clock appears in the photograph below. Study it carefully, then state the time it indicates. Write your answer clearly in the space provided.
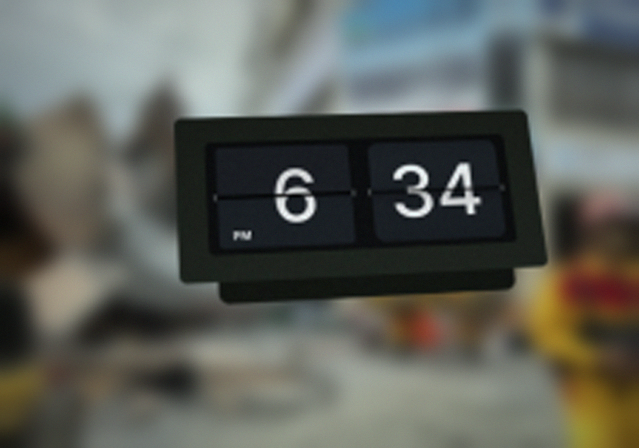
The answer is 6:34
